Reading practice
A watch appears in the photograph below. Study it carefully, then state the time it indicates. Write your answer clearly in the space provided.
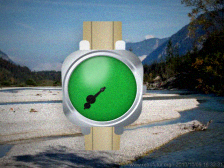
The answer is 7:37
